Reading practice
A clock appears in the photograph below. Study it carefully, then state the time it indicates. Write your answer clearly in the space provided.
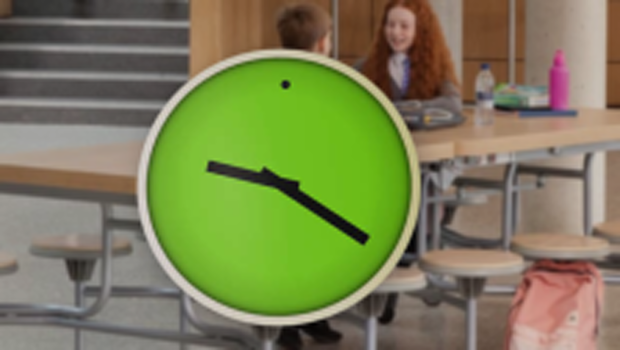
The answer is 9:20
